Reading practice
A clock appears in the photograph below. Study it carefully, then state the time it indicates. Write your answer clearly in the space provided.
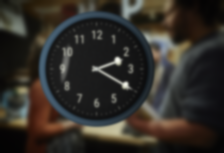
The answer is 2:20
